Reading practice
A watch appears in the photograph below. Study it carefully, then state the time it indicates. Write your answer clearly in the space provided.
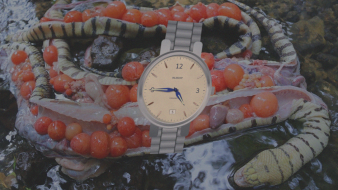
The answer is 4:45
